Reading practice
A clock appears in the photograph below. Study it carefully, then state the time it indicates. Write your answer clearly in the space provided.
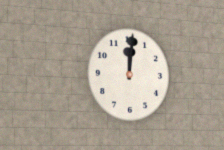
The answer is 12:01
